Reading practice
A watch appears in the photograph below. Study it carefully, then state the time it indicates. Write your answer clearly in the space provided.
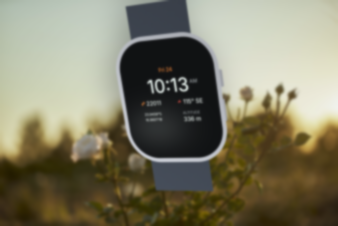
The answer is 10:13
